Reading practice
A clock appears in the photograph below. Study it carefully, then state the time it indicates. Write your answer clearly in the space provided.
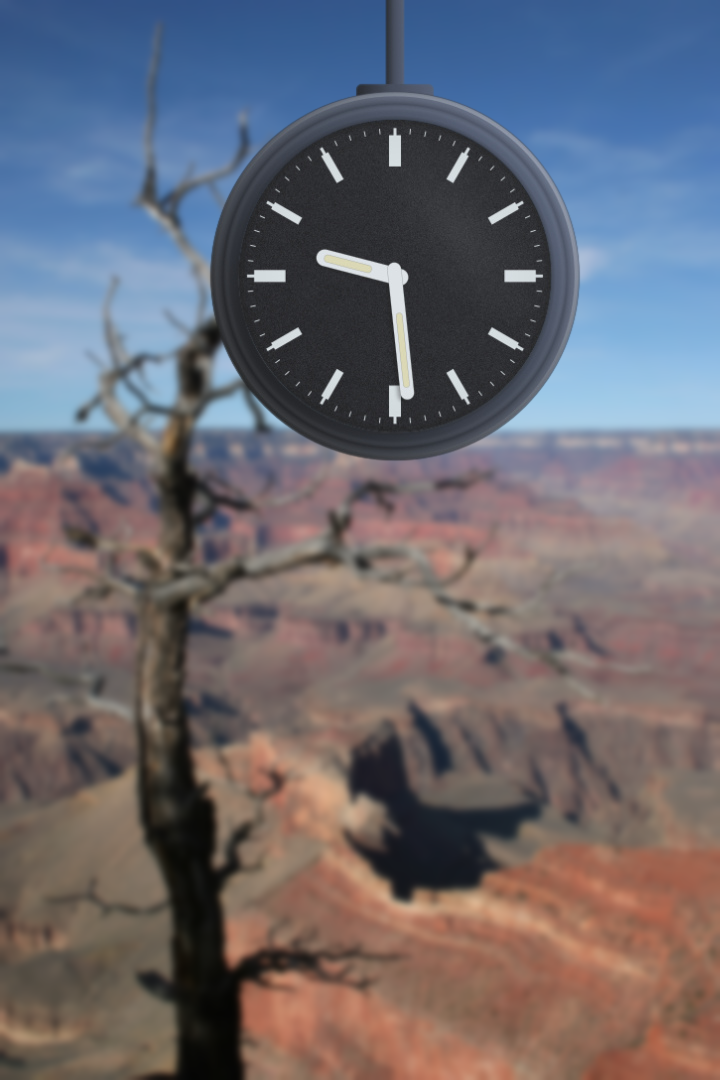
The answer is 9:29
